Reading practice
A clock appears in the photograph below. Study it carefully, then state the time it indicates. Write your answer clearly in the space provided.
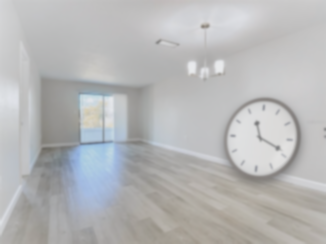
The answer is 11:19
